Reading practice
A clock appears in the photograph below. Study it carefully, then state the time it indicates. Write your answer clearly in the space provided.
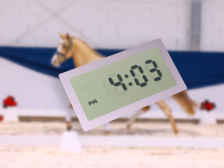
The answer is 4:03
